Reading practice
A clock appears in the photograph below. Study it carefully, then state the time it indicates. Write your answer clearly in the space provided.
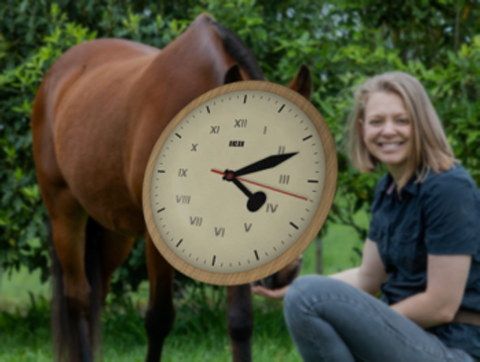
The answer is 4:11:17
